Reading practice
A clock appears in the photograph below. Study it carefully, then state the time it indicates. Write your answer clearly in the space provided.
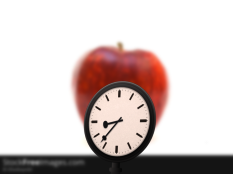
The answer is 8:37
